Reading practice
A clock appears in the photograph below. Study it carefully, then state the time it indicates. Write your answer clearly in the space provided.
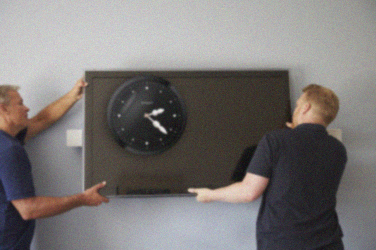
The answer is 2:22
